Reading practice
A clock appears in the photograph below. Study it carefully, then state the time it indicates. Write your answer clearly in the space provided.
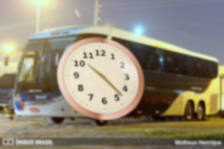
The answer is 10:23
